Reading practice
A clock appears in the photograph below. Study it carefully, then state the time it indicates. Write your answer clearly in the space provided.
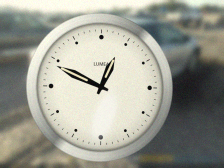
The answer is 12:49
